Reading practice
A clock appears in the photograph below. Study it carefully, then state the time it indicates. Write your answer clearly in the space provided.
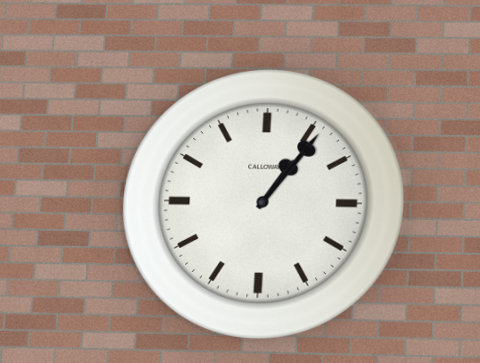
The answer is 1:06
